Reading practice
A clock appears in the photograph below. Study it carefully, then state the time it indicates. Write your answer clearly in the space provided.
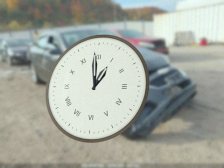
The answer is 12:59
